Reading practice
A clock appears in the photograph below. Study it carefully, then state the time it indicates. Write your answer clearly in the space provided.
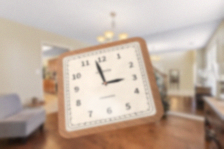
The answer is 2:58
